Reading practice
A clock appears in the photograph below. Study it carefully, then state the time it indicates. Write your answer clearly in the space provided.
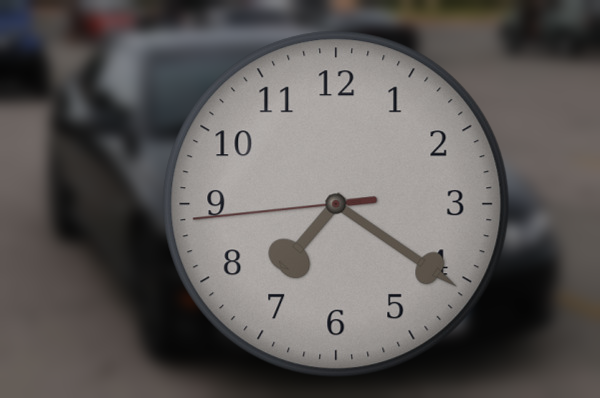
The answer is 7:20:44
